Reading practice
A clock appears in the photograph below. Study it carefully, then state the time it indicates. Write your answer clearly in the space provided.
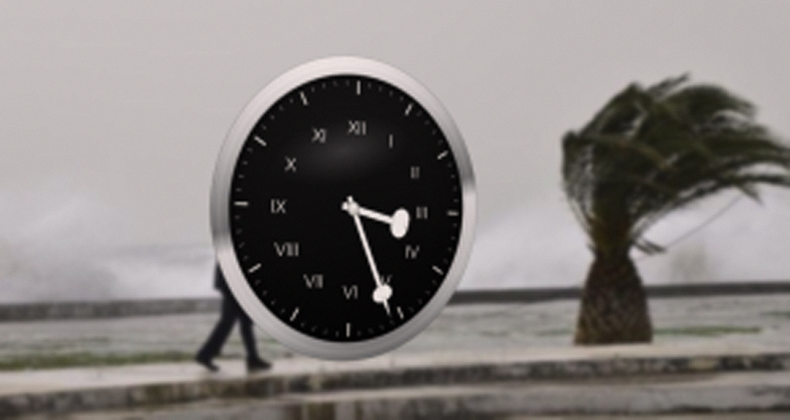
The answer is 3:26
